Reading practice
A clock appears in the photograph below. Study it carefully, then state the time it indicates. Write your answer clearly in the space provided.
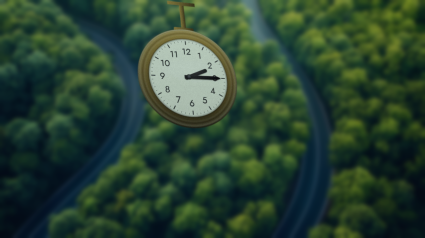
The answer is 2:15
